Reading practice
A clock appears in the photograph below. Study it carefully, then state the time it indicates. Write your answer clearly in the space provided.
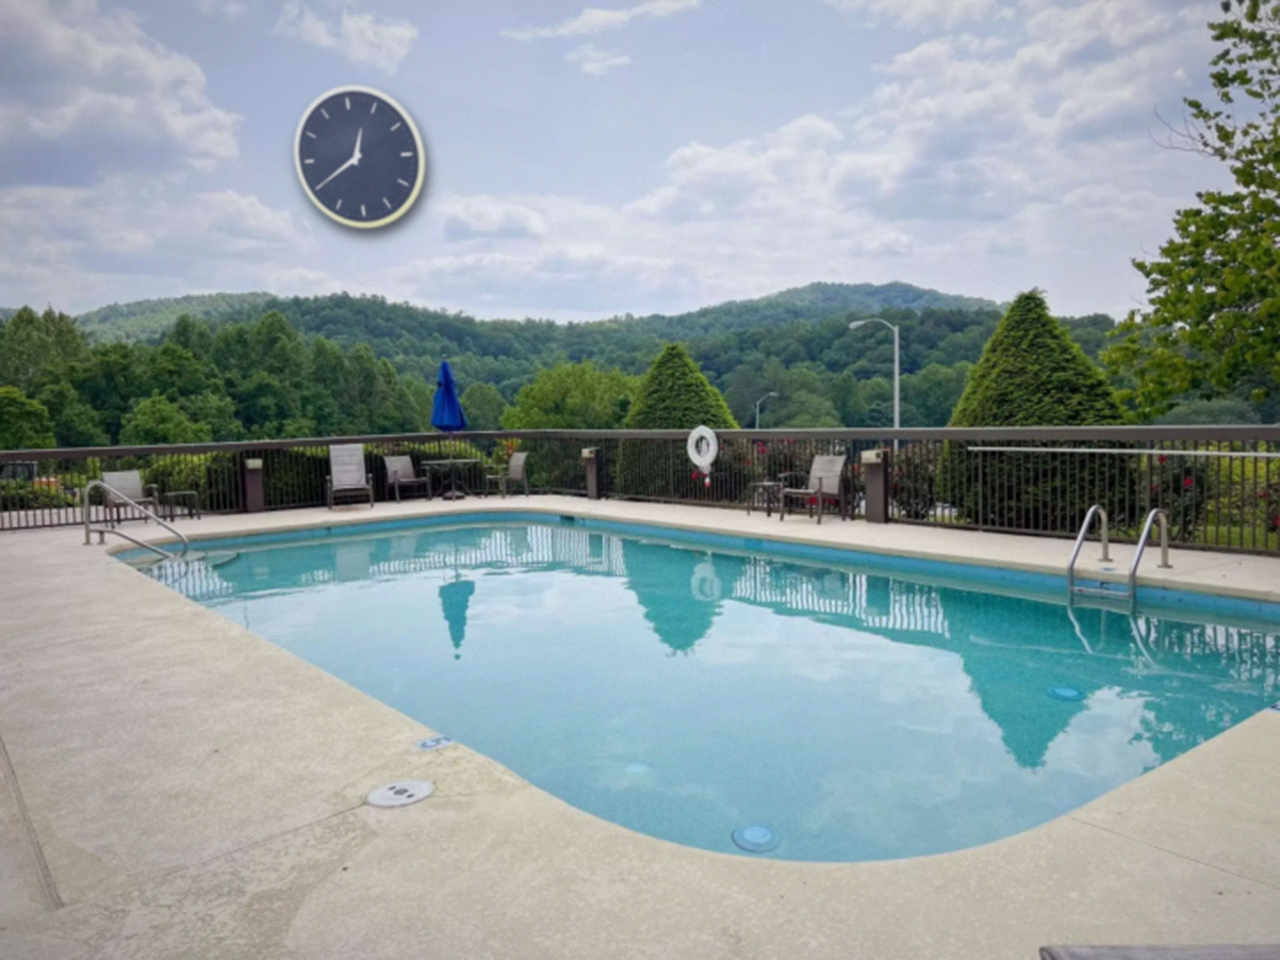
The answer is 12:40
